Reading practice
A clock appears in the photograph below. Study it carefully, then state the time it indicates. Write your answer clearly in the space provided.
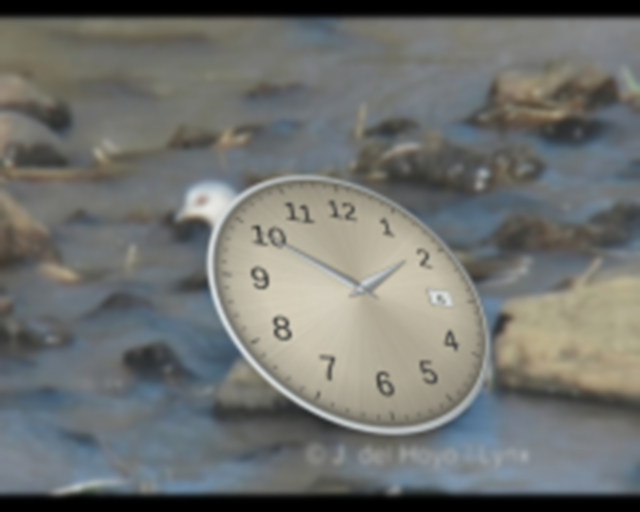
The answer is 1:50
